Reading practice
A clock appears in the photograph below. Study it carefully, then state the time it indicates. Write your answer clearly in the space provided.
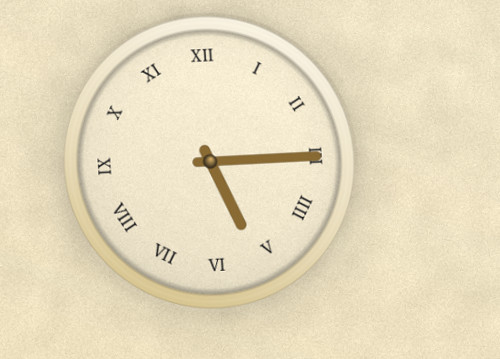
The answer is 5:15
